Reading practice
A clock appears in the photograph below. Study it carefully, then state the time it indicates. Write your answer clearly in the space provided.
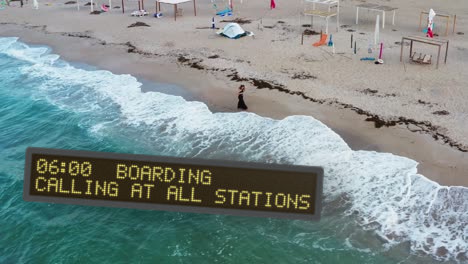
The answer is 6:00
